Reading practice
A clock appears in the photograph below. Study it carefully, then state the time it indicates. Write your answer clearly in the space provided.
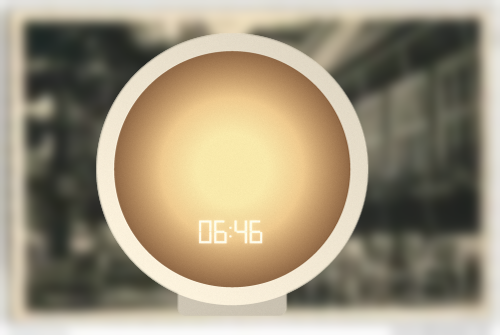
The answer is 6:46
